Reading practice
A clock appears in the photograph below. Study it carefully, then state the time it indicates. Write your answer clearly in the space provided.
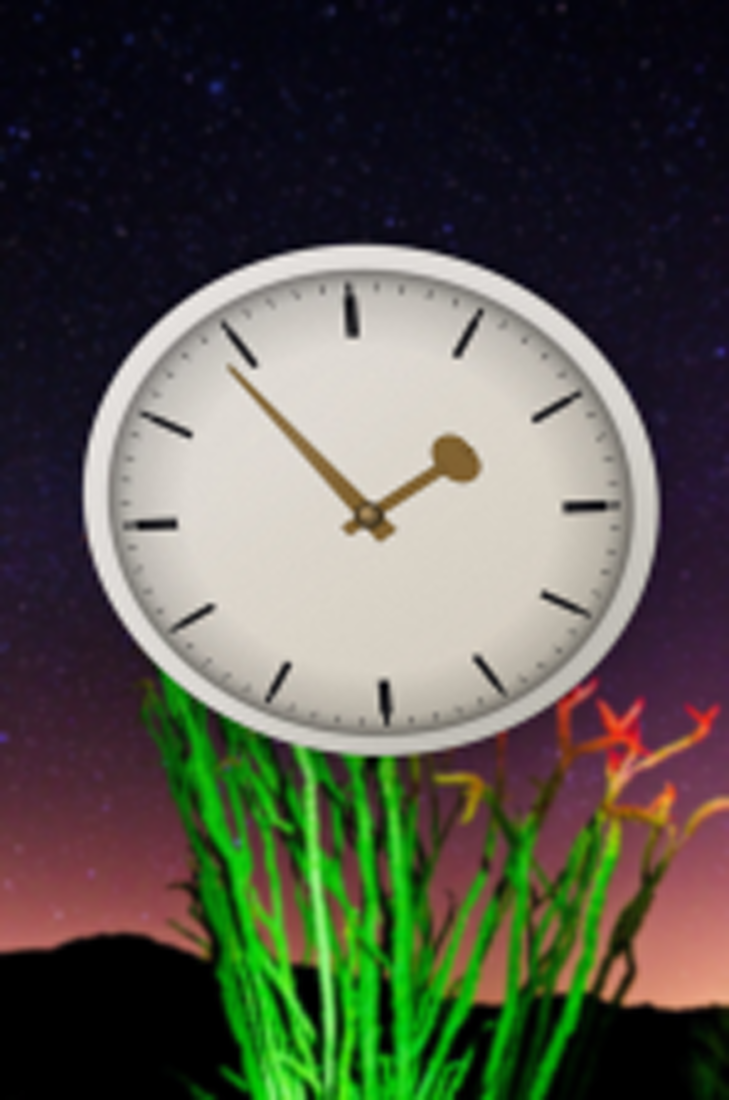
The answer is 1:54
